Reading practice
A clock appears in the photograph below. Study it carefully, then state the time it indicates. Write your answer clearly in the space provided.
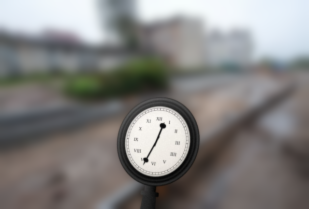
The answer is 12:34
